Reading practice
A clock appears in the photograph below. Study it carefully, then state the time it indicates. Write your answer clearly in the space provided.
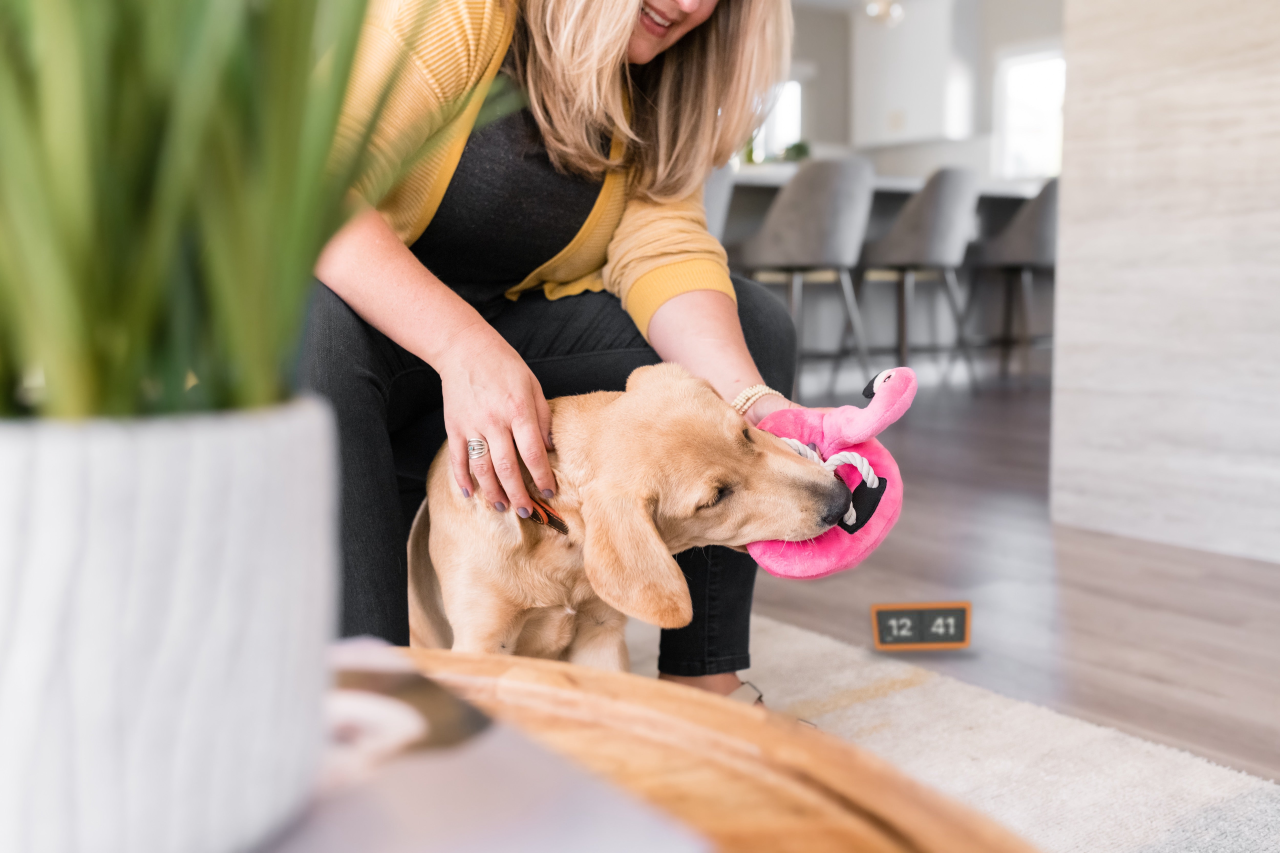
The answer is 12:41
